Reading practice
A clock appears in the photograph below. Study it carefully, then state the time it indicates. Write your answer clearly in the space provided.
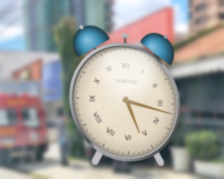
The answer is 5:17
